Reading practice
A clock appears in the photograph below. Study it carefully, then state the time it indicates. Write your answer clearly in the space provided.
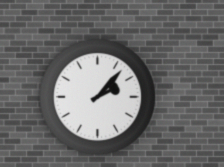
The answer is 2:07
